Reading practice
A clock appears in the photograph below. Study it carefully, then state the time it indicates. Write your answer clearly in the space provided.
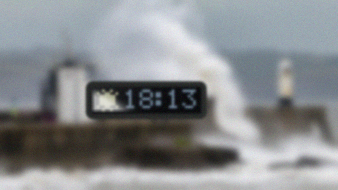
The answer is 18:13
